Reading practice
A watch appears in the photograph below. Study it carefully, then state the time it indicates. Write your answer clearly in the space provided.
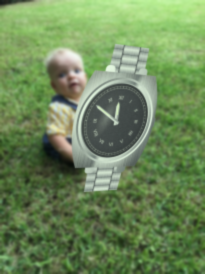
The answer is 11:50
